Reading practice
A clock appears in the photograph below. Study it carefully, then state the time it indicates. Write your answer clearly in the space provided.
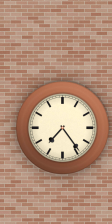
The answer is 7:24
